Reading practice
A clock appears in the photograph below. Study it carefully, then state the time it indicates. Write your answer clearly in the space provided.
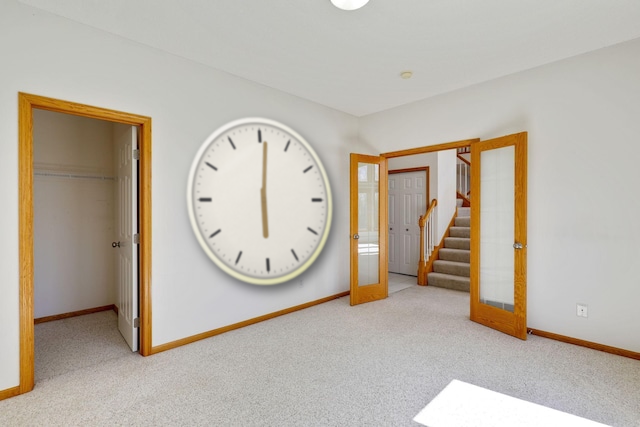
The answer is 6:01
